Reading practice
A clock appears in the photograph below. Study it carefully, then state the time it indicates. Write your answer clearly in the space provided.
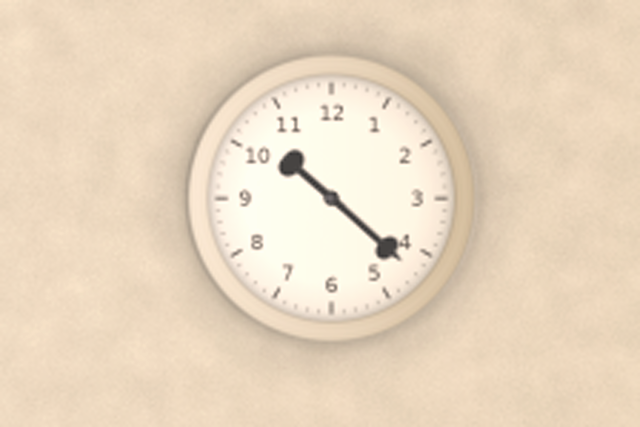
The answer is 10:22
